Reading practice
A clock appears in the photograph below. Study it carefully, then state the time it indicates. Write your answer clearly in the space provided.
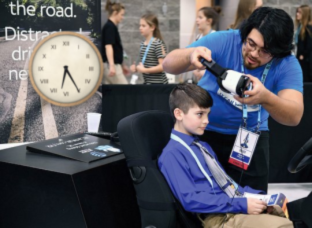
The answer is 6:25
